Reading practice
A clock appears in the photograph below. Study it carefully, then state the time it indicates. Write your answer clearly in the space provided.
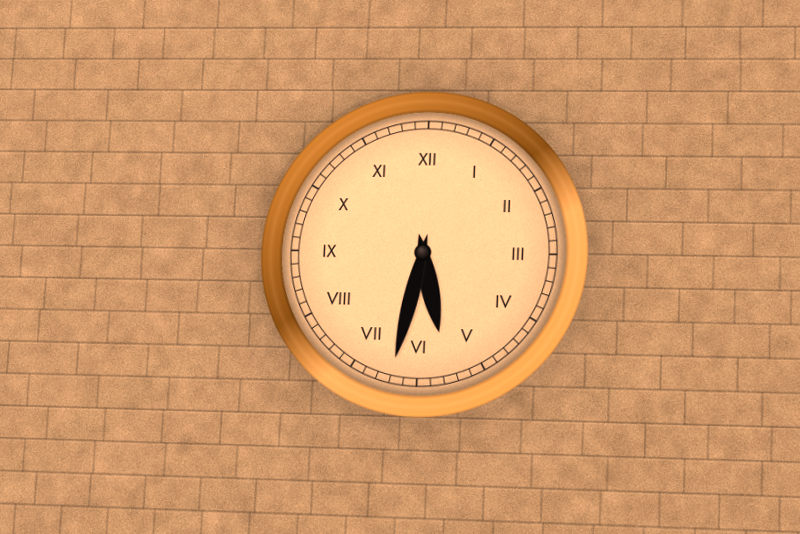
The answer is 5:32
